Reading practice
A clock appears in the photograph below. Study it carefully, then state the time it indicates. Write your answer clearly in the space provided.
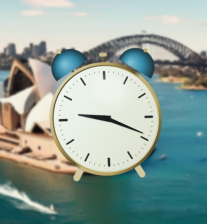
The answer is 9:19
